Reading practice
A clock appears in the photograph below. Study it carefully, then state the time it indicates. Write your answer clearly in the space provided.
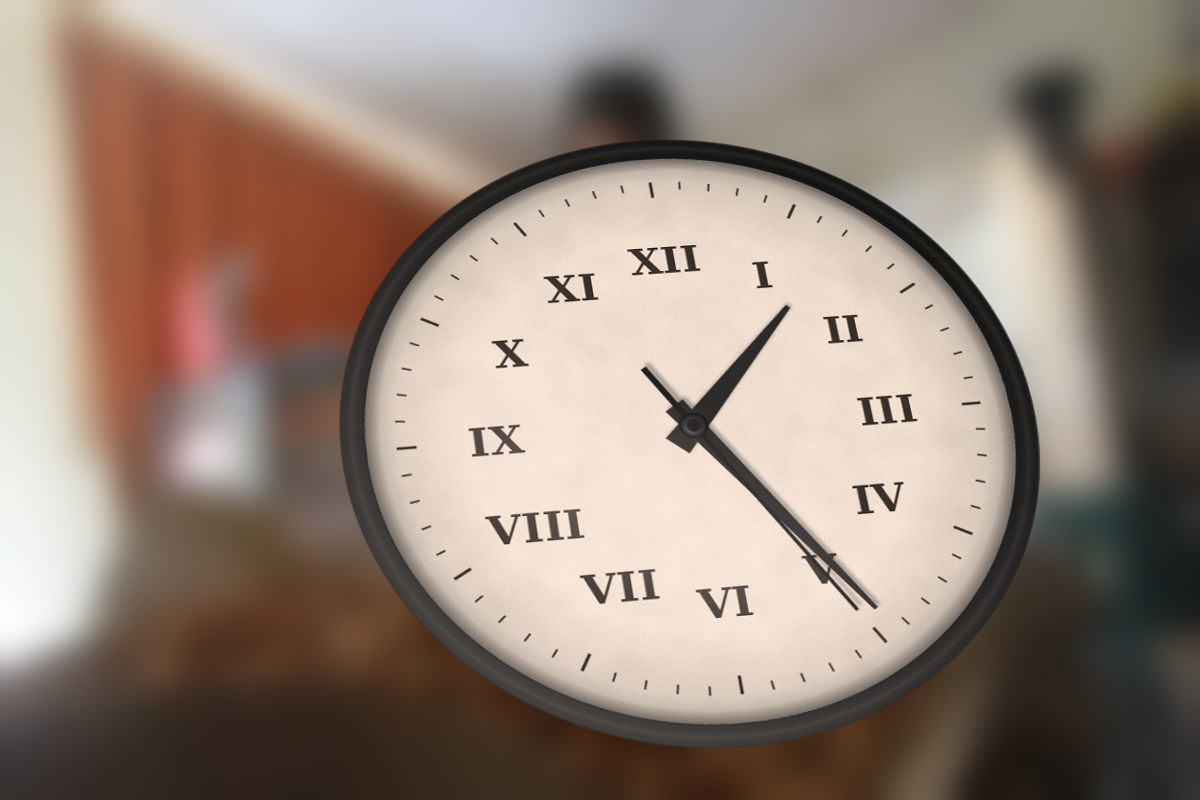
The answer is 1:24:25
